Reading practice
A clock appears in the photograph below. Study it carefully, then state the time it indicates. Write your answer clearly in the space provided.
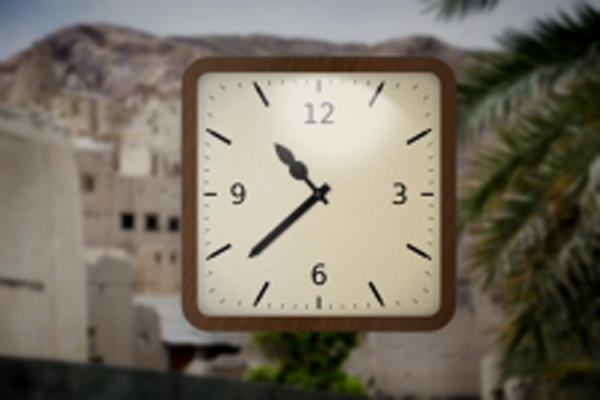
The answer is 10:38
